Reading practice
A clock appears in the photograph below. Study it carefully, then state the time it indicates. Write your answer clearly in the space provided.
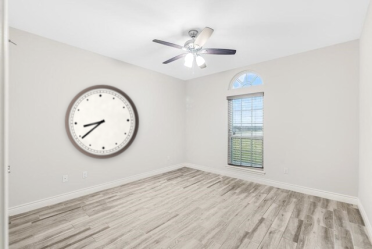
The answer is 8:39
